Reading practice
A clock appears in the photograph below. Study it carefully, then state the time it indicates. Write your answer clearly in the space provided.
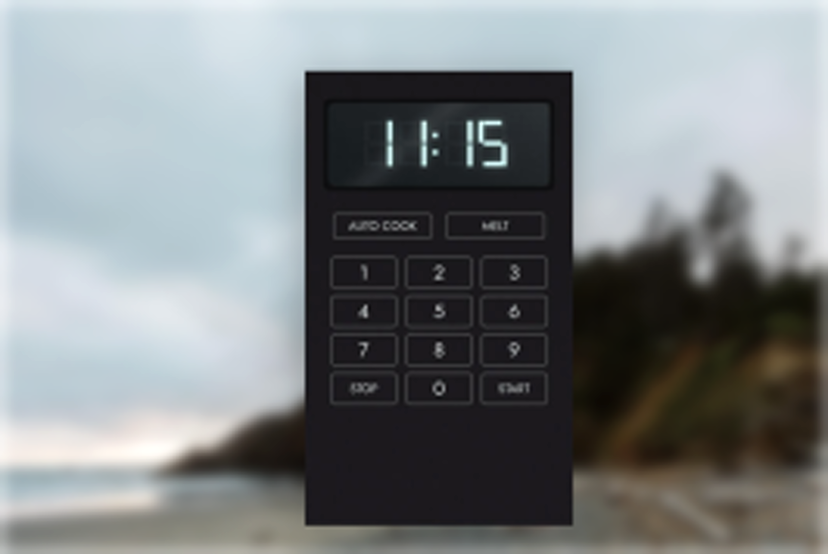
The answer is 11:15
